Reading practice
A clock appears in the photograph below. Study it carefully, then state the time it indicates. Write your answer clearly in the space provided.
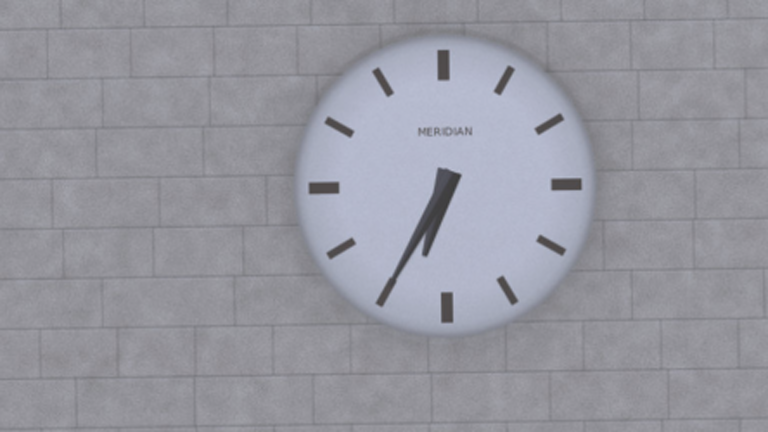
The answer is 6:35
